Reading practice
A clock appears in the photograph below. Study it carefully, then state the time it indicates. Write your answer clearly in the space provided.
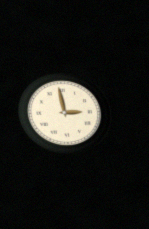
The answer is 2:59
